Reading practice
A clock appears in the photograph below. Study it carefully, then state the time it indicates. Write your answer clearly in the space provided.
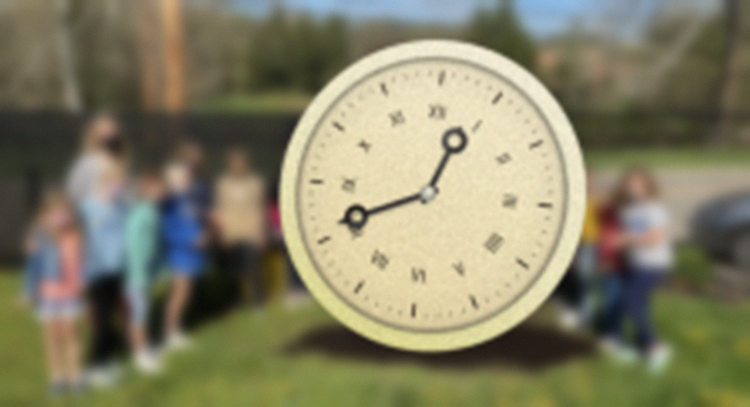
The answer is 12:41
